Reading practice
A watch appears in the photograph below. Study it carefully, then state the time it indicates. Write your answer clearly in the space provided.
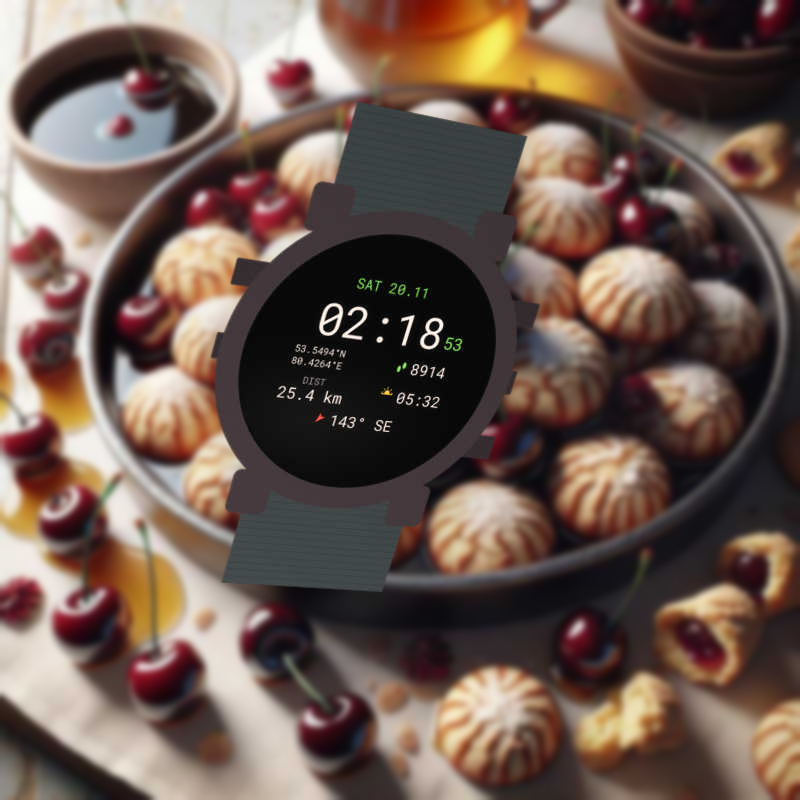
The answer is 2:18:53
